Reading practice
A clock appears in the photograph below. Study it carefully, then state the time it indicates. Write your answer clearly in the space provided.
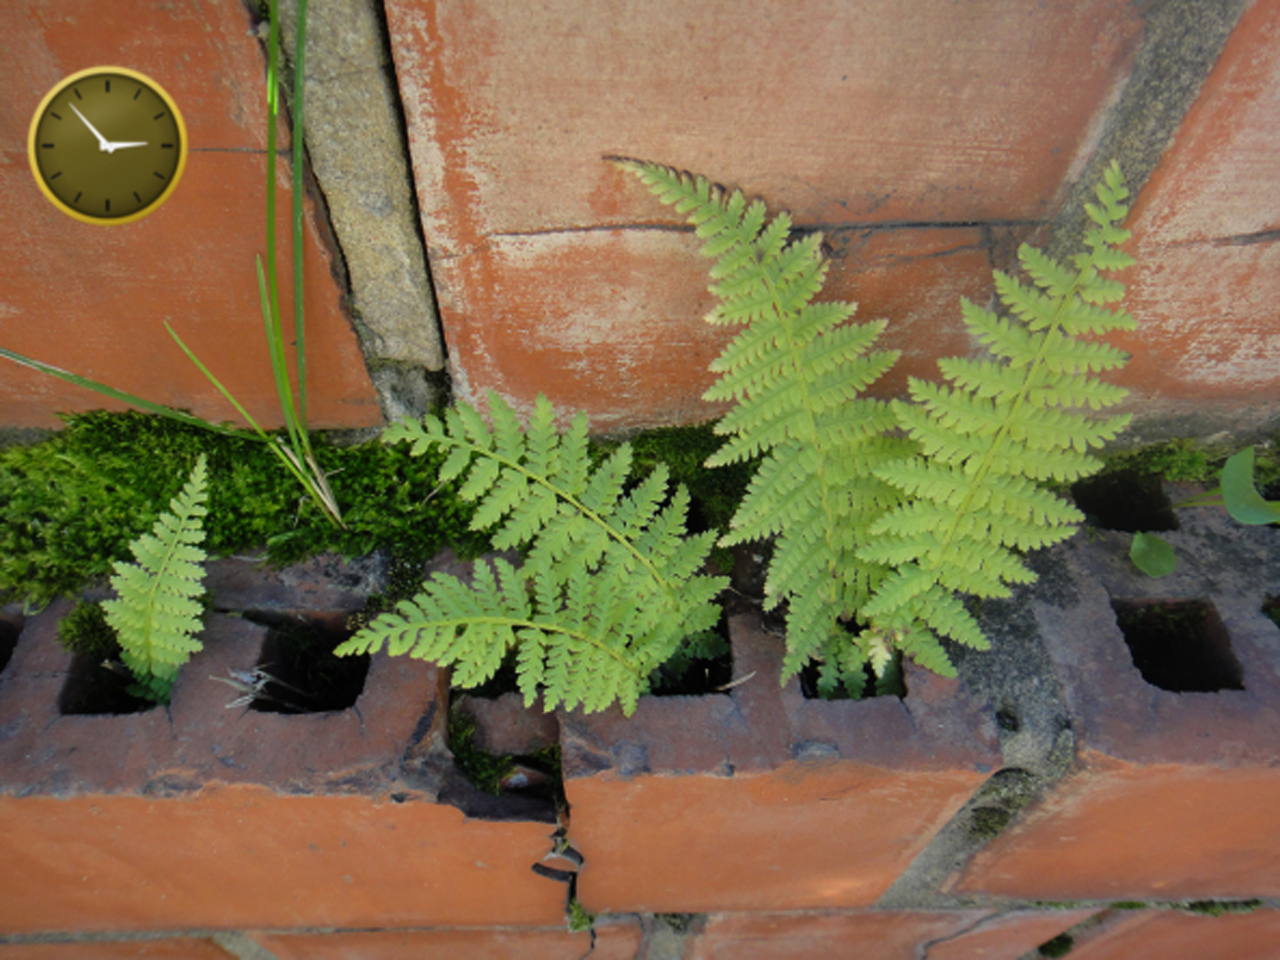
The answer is 2:53
